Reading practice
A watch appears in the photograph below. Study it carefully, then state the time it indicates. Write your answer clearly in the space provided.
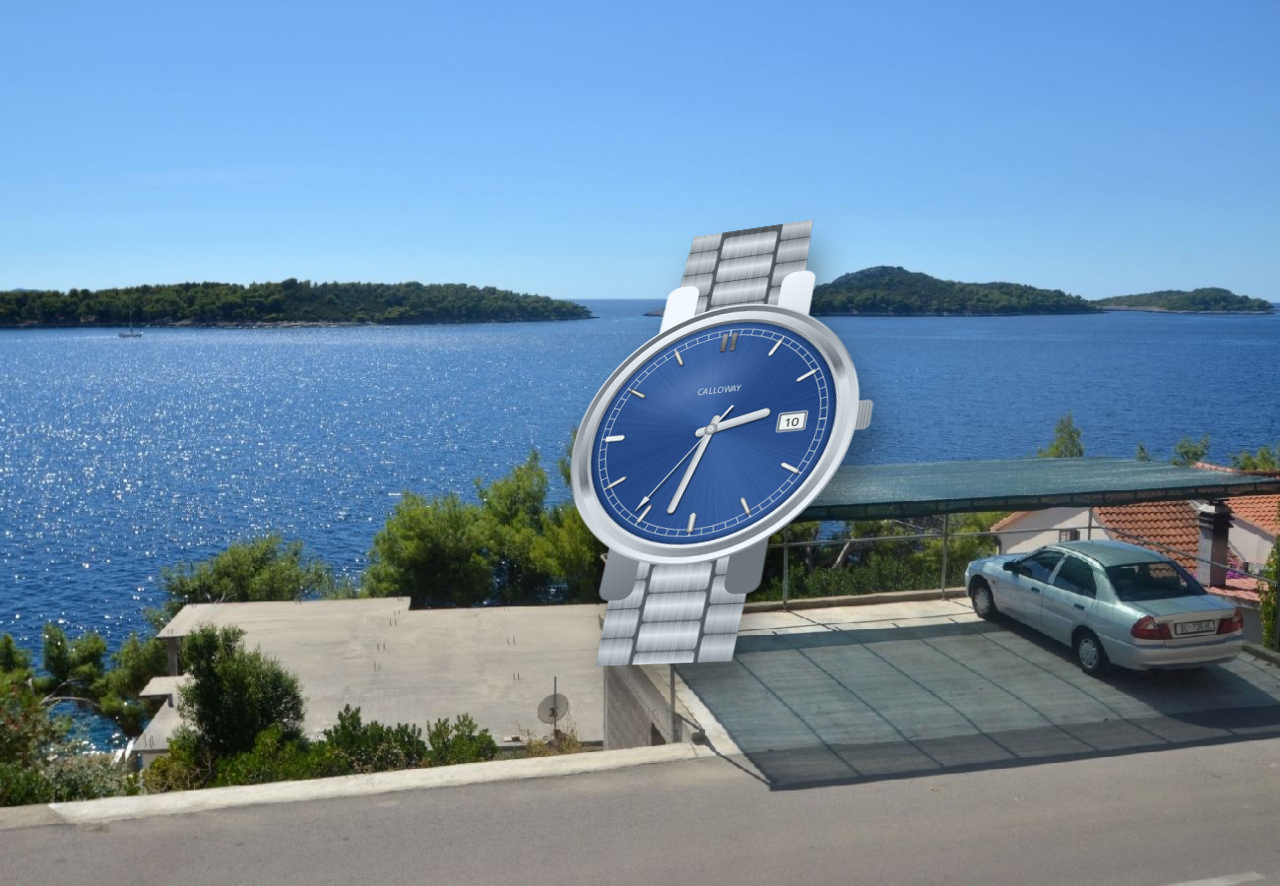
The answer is 2:32:36
